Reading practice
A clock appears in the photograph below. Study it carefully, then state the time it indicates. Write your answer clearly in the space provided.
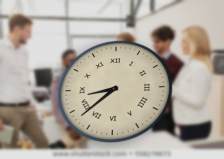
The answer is 8:38
